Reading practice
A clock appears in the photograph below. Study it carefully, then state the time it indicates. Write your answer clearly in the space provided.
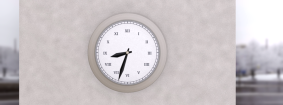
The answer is 8:33
